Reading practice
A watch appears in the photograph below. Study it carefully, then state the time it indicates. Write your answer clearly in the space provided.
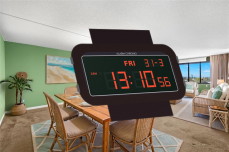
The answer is 13:10:56
